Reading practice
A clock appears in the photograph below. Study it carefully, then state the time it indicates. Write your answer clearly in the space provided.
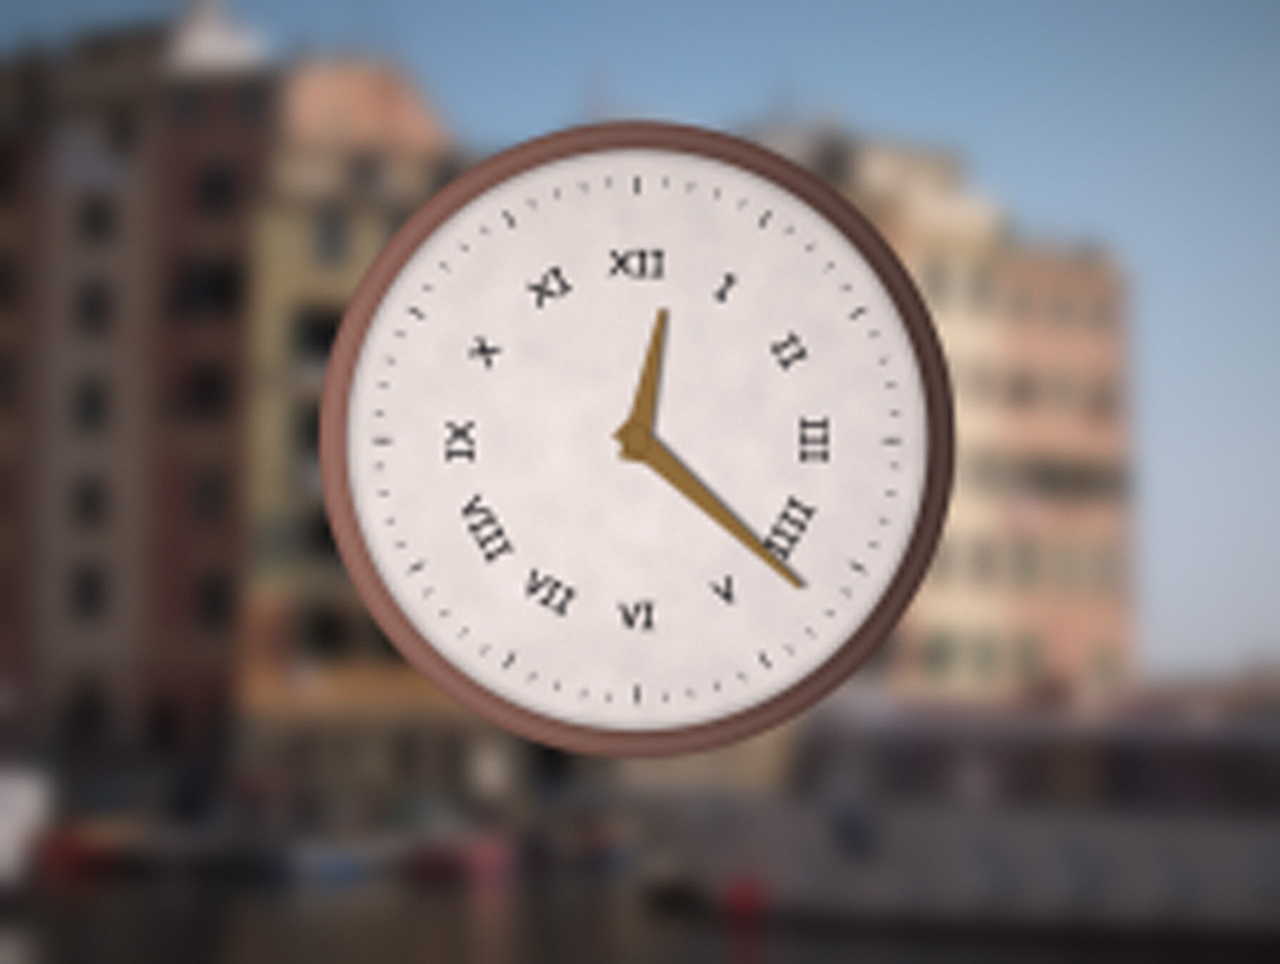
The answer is 12:22
